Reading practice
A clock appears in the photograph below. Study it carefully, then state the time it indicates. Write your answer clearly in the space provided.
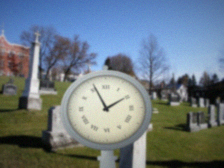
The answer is 1:56
